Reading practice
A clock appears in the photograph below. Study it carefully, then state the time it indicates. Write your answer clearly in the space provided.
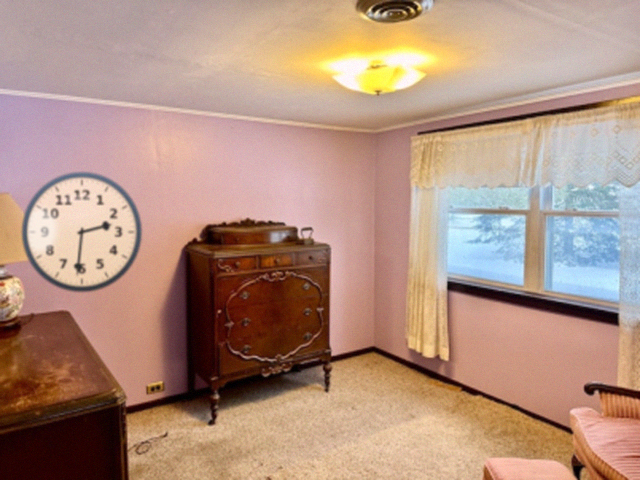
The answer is 2:31
